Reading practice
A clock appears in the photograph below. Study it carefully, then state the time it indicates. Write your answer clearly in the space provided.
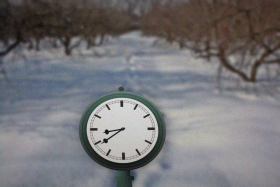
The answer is 8:39
